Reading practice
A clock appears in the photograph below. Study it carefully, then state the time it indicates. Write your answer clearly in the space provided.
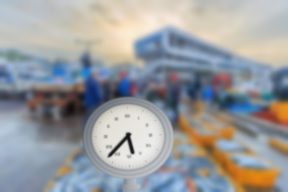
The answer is 5:37
